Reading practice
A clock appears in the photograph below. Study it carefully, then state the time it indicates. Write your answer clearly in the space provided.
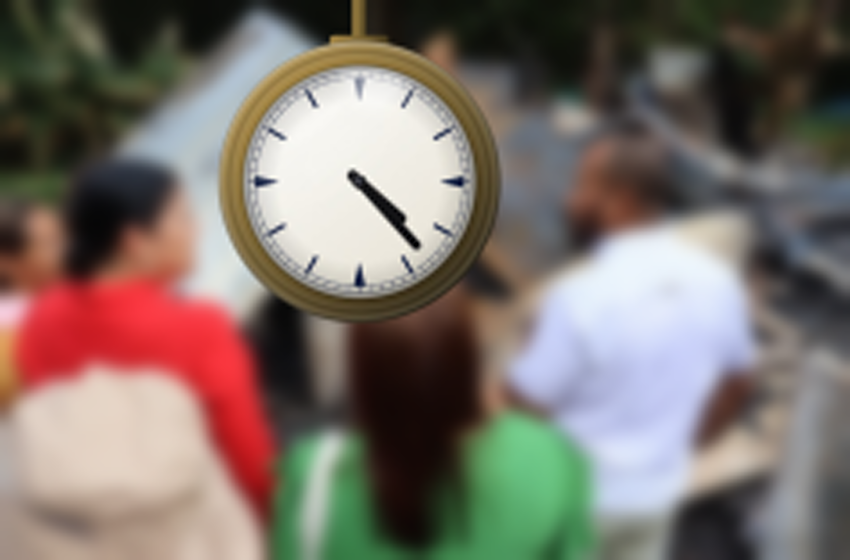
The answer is 4:23
